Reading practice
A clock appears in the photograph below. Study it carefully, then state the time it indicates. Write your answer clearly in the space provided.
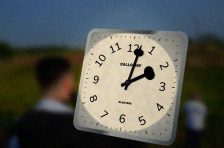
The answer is 2:02
